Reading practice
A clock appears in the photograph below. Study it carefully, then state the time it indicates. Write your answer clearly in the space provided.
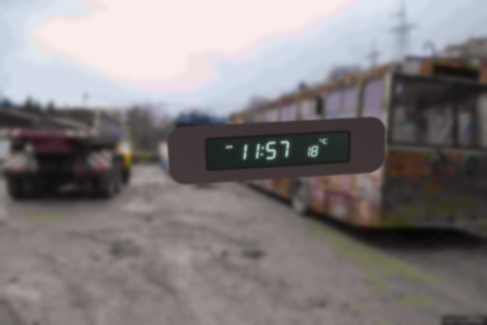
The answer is 11:57
